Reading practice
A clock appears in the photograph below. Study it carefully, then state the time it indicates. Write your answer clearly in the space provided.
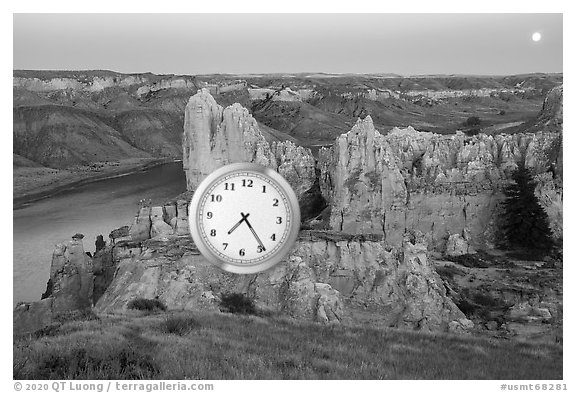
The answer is 7:24
